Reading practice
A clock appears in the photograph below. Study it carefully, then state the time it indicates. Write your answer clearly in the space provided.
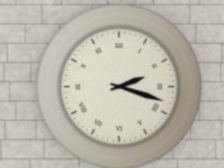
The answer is 2:18
